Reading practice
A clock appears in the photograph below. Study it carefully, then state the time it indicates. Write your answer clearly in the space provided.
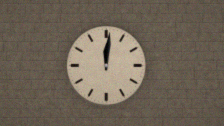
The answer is 12:01
